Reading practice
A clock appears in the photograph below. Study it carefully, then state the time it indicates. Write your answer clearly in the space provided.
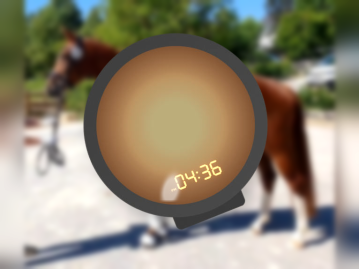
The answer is 4:36
